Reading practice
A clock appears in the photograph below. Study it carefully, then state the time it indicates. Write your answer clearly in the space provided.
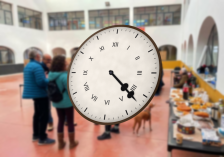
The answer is 4:22
